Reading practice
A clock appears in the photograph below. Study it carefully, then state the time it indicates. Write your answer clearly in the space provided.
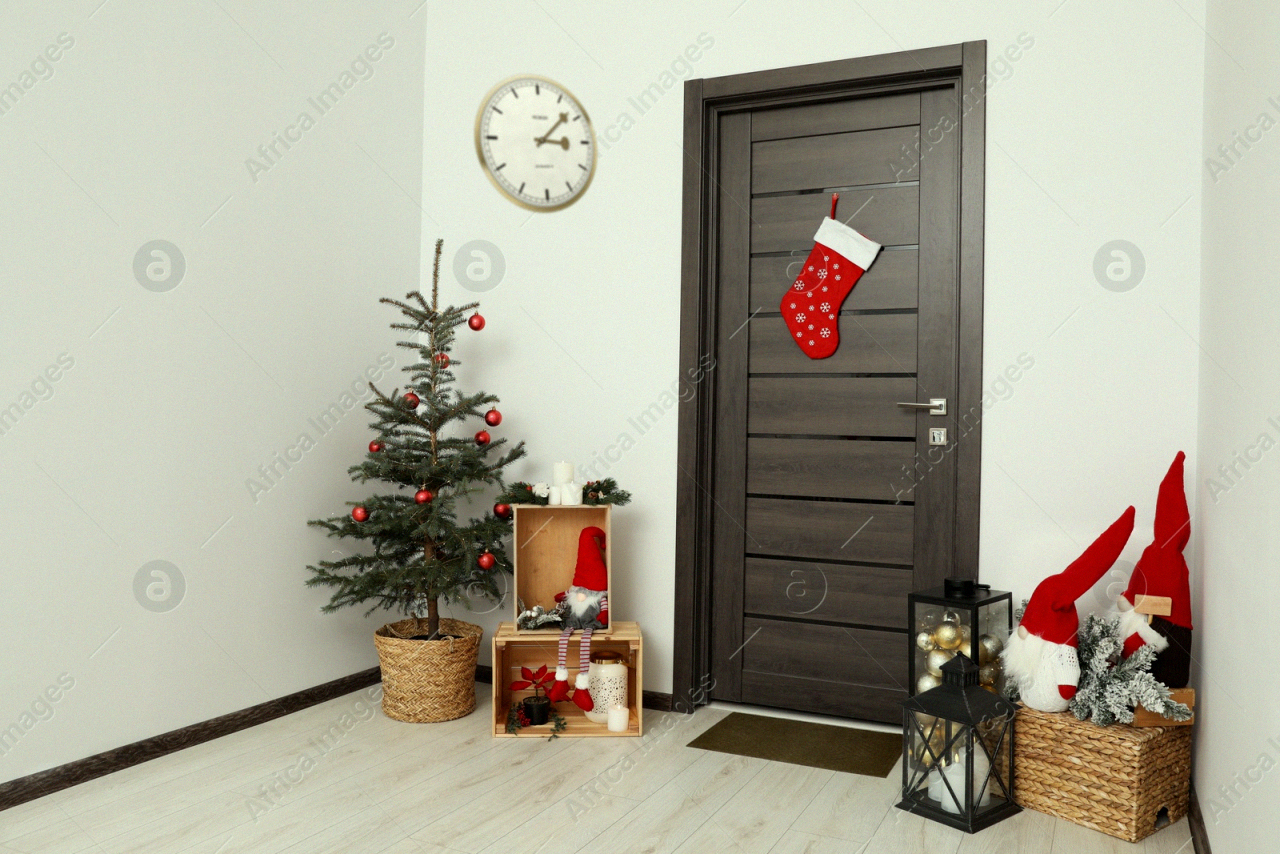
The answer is 3:08
